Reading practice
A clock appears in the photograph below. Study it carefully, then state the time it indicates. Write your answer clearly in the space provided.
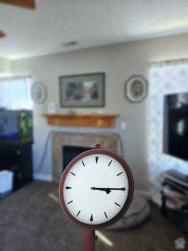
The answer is 3:15
